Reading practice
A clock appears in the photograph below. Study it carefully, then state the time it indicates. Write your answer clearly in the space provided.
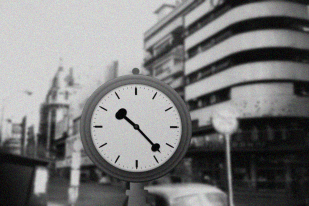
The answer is 10:23
